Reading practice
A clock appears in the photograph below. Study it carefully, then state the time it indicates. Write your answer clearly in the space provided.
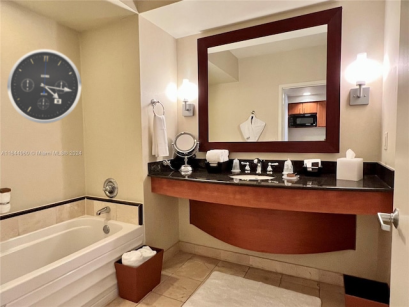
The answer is 4:16
